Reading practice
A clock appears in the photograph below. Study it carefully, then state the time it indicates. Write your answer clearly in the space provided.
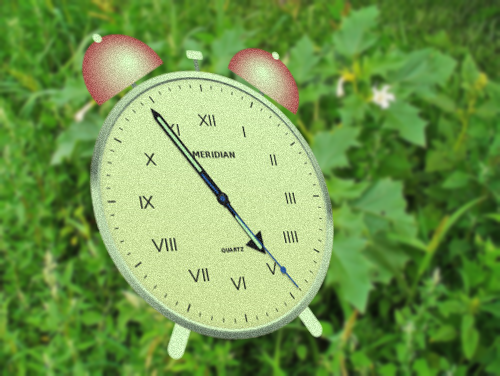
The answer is 4:54:24
